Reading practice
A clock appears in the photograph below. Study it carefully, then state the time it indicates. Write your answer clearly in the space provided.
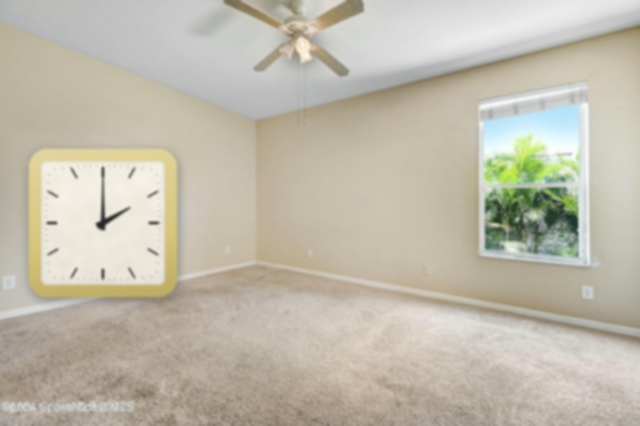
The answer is 2:00
